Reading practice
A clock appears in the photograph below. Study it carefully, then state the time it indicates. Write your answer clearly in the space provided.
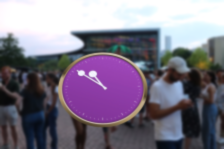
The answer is 10:51
